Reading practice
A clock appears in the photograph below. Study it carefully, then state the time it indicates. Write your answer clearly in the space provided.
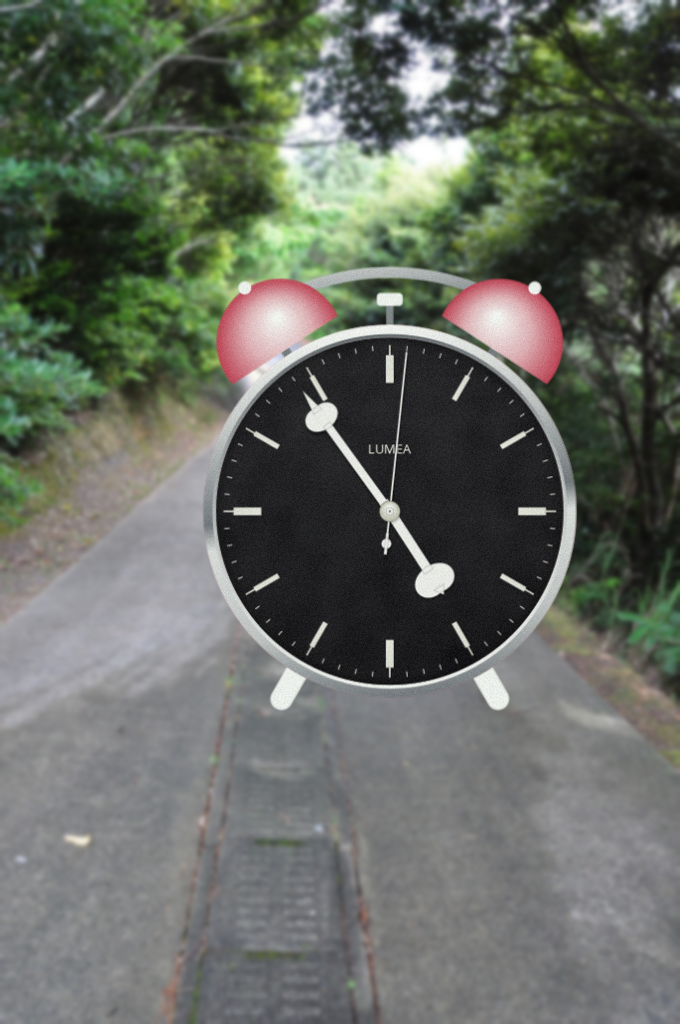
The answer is 4:54:01
